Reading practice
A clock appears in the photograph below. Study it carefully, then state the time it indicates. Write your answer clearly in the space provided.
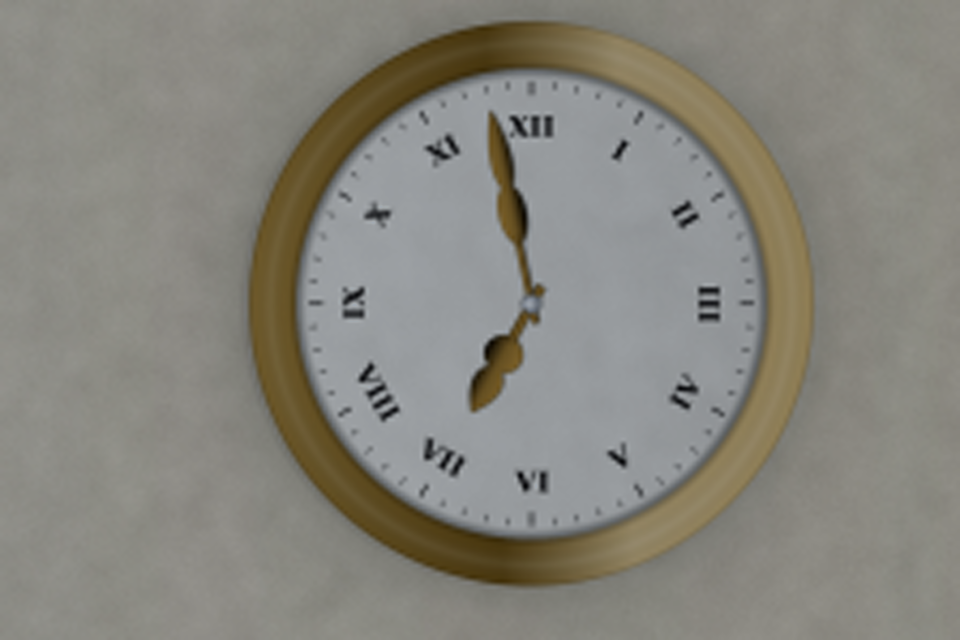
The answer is 6:58
